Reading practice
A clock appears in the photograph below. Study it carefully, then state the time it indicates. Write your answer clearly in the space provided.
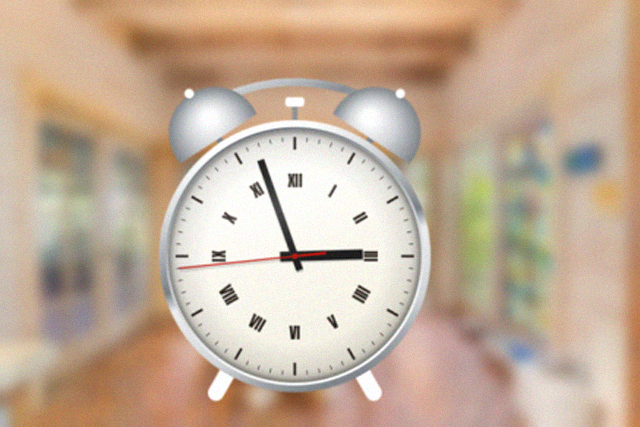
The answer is 2:56:44
